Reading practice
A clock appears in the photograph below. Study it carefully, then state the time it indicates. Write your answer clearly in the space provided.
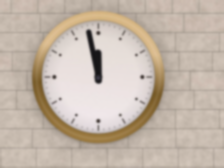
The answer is 11:58
